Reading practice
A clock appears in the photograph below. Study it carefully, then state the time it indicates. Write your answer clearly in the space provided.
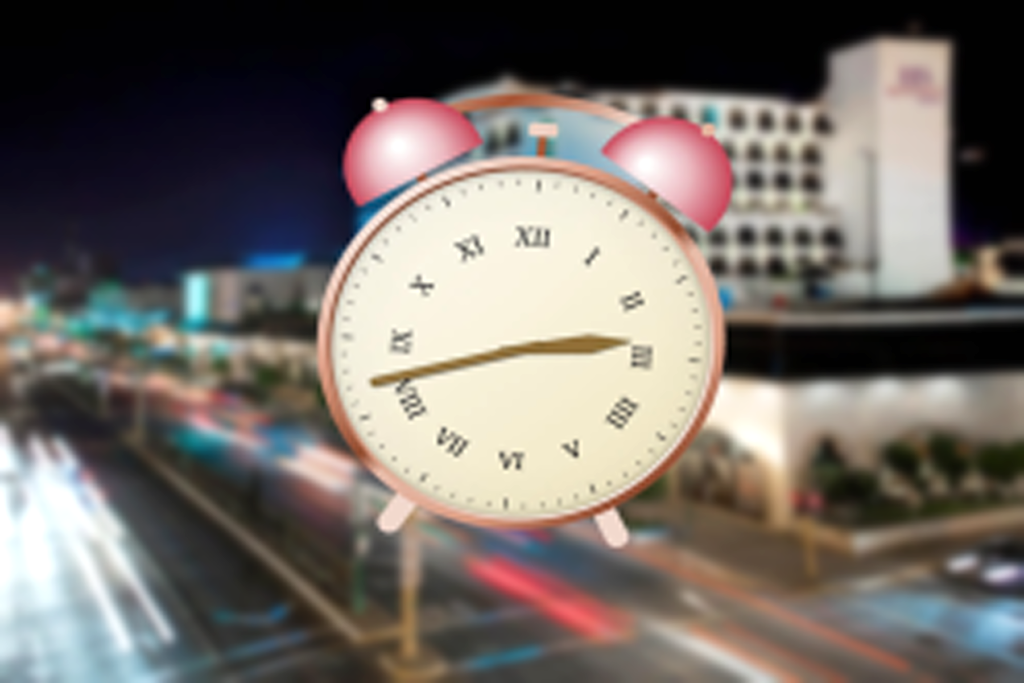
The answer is 2:42
